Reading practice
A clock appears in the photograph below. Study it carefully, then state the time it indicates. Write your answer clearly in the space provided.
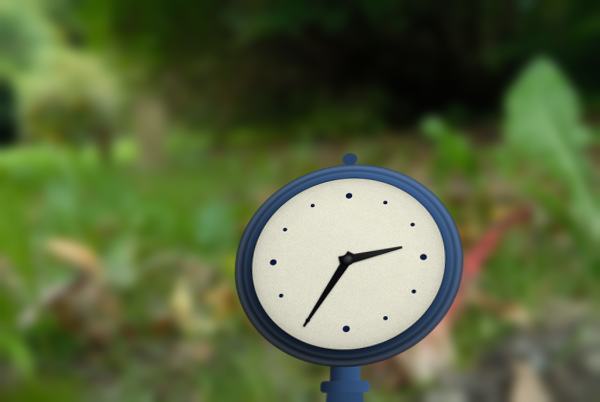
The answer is 2:35
